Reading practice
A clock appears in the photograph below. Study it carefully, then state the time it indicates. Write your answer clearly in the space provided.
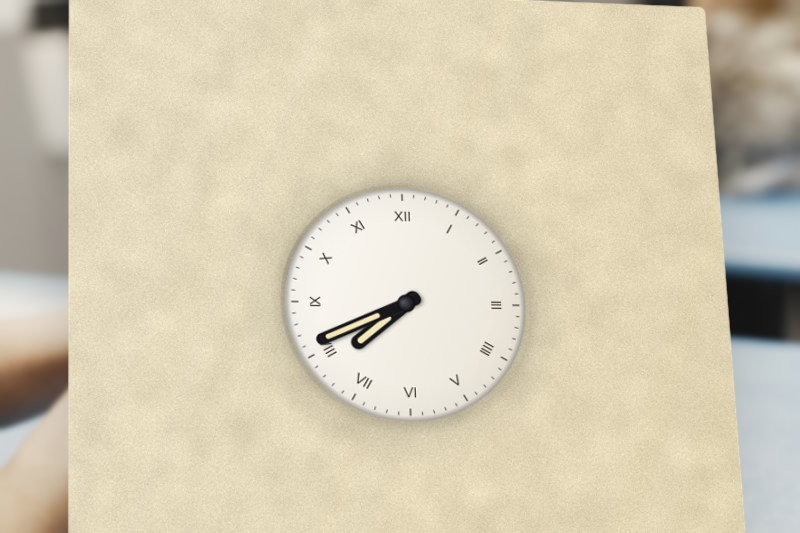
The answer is 7:41
